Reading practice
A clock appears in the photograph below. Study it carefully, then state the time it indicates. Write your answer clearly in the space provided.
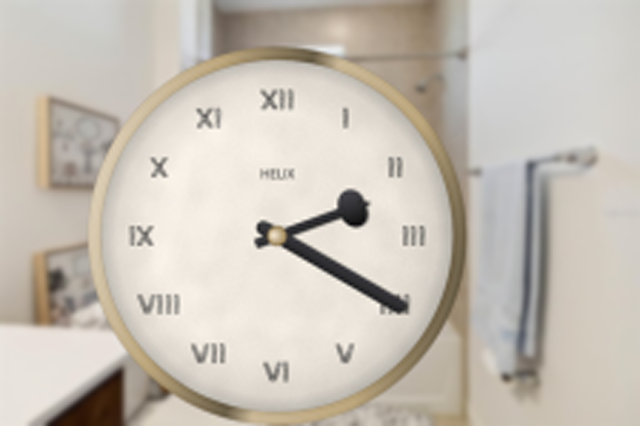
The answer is 2:20
